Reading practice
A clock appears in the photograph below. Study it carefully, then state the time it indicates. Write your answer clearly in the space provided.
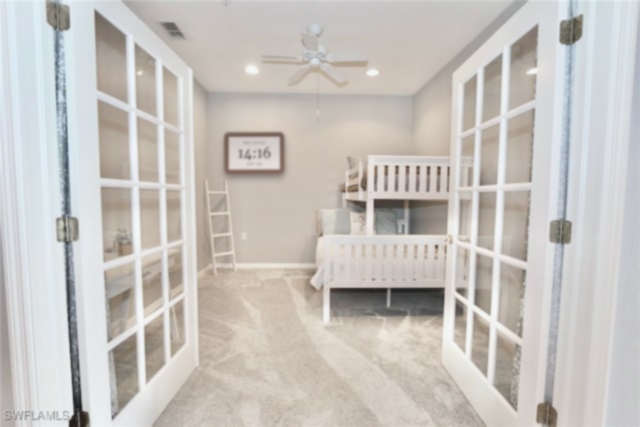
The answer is 14:16
